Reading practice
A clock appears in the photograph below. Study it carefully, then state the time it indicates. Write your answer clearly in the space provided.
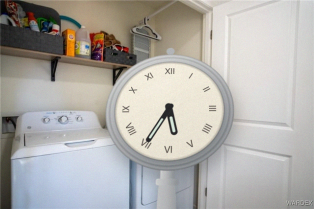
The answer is 5:35
